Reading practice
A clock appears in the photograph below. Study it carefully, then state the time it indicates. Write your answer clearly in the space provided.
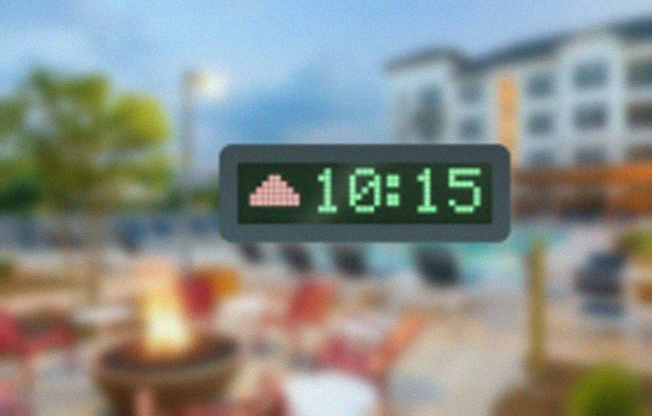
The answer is 10:15
